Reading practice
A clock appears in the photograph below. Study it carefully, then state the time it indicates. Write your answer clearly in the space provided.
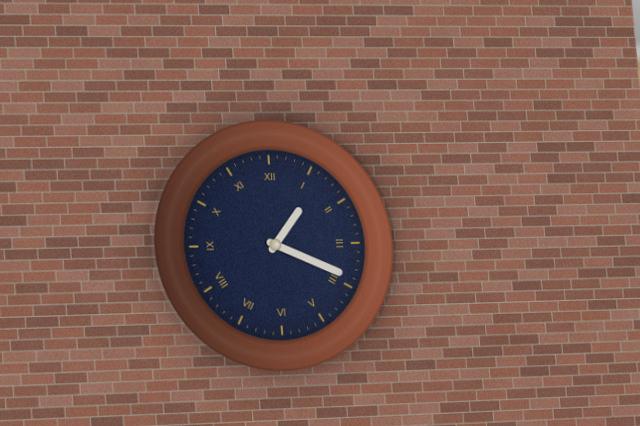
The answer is 1:19
